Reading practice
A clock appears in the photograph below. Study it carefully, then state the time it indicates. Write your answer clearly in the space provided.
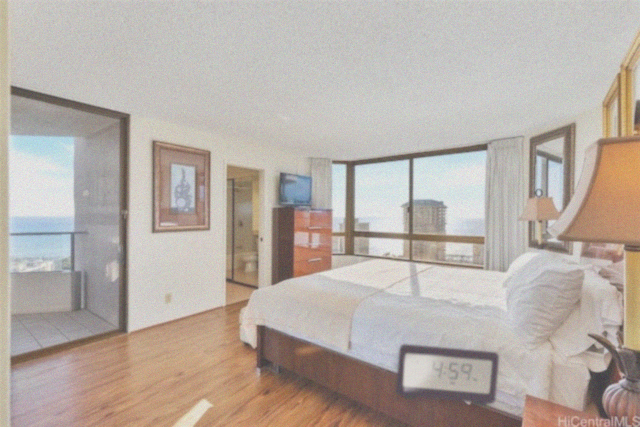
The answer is 4:59
